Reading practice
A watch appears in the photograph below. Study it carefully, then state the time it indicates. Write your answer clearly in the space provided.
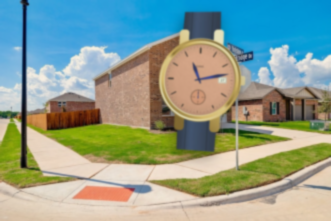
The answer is 11:13
